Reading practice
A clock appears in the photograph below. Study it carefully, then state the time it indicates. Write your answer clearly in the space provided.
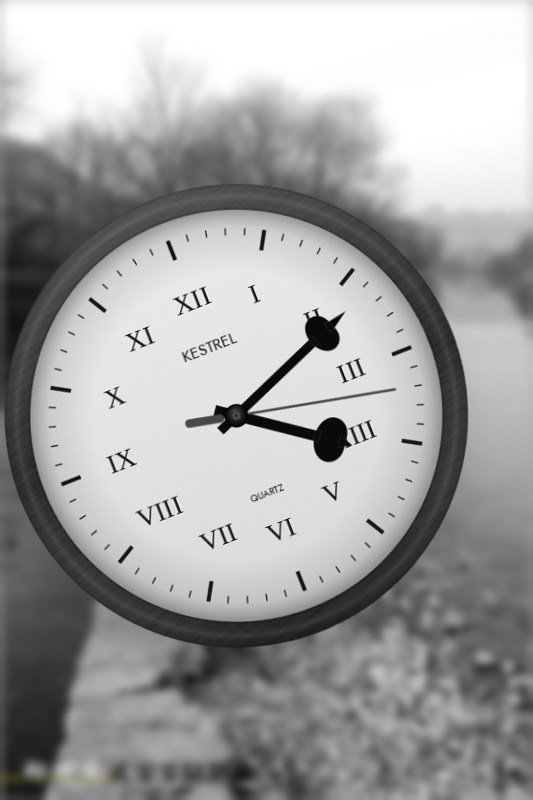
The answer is 4:11:17
